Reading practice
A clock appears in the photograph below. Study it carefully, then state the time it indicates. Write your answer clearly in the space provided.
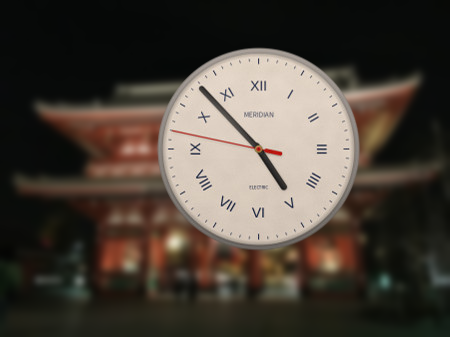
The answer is 4:52:47
